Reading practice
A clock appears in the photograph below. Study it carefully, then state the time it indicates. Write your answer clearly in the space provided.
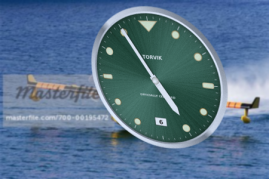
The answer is 4:55
